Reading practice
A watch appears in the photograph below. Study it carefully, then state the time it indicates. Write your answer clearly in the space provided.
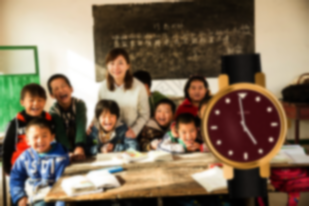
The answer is 4:59
